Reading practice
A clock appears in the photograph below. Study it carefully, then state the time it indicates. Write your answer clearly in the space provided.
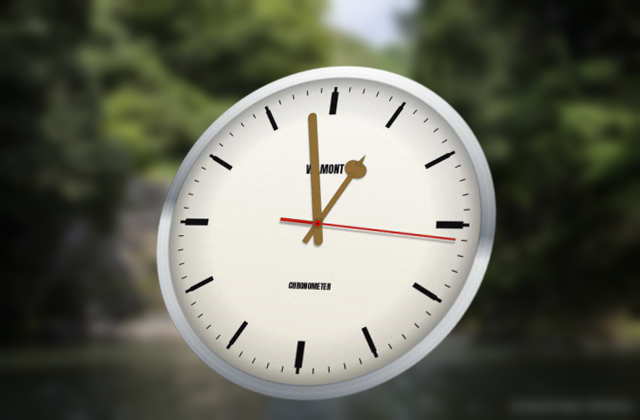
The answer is 12:58:16
